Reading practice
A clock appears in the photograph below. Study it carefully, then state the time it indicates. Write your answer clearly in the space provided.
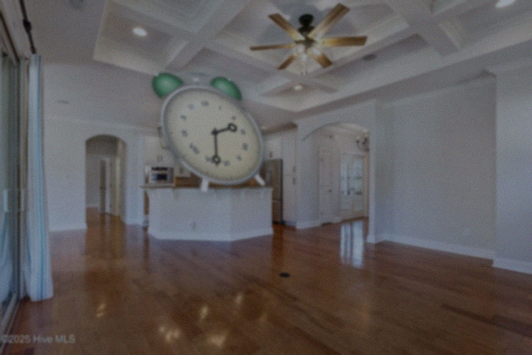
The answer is 2:33
